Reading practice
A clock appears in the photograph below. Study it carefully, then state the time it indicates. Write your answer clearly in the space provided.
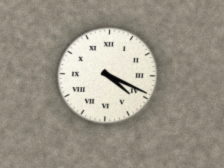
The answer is 4:19
